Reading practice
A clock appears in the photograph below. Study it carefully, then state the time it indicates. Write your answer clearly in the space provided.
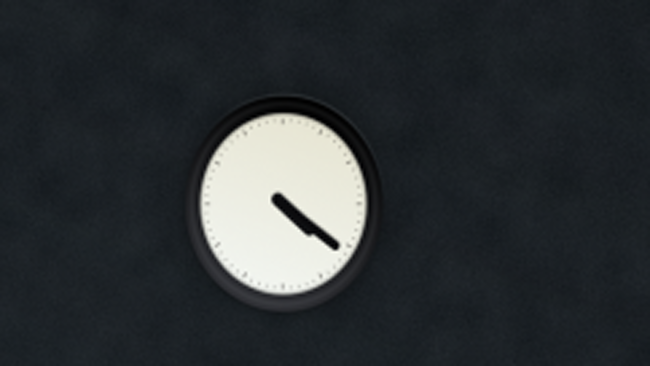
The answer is 4:21
